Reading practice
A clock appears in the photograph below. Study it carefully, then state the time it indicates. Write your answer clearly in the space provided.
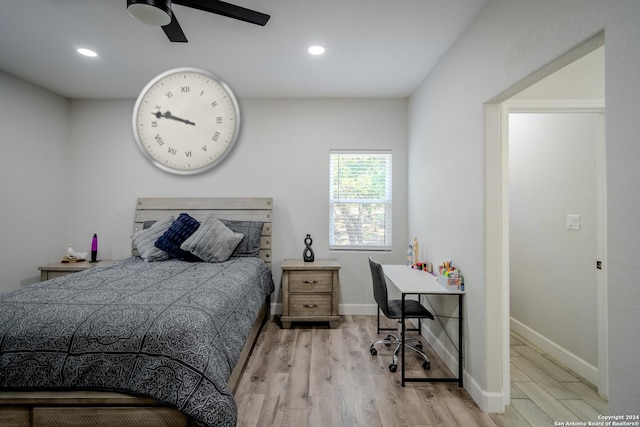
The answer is 9:48
